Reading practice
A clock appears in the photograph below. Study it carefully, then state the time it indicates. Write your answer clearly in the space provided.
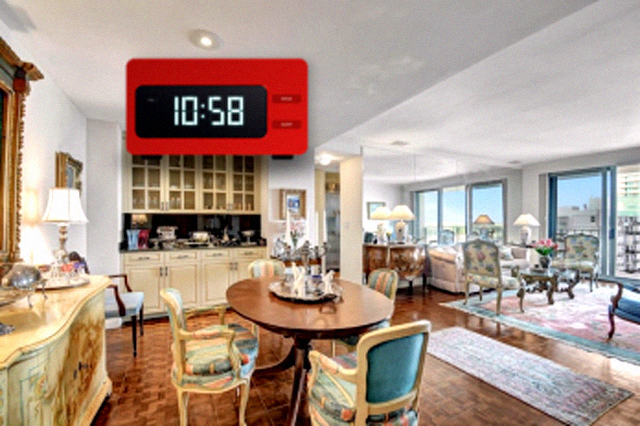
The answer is 10:58
